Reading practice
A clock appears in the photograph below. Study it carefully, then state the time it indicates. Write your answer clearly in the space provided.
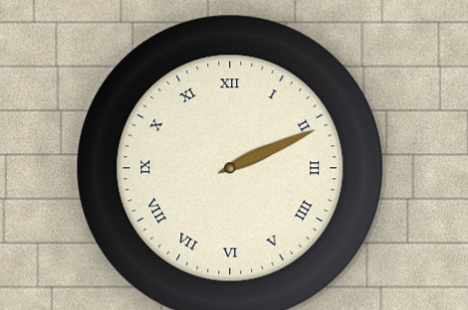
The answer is 2:11
